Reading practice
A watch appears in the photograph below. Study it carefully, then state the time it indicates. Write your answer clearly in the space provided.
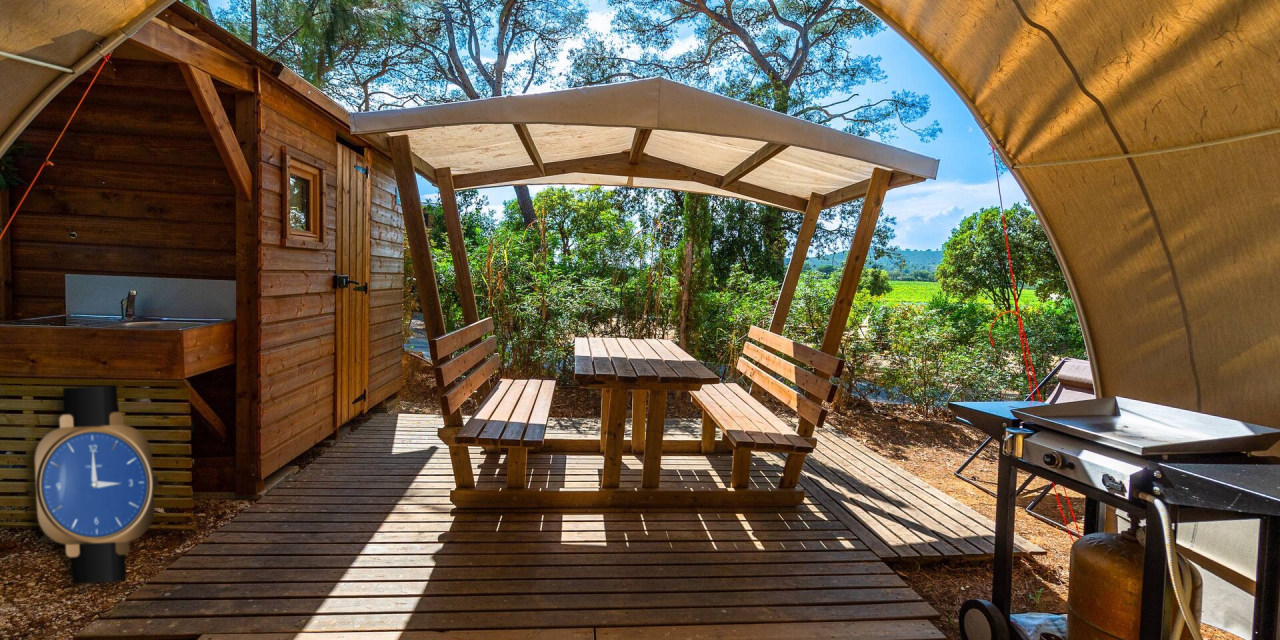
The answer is 3:00
